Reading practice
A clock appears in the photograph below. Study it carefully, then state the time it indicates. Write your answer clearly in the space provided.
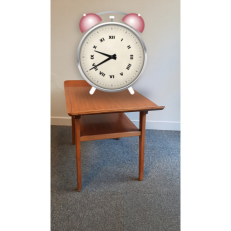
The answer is 9:40
